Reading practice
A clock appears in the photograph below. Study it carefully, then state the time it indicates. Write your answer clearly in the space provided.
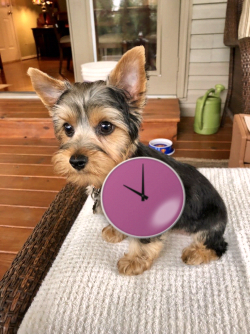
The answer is 10:00
